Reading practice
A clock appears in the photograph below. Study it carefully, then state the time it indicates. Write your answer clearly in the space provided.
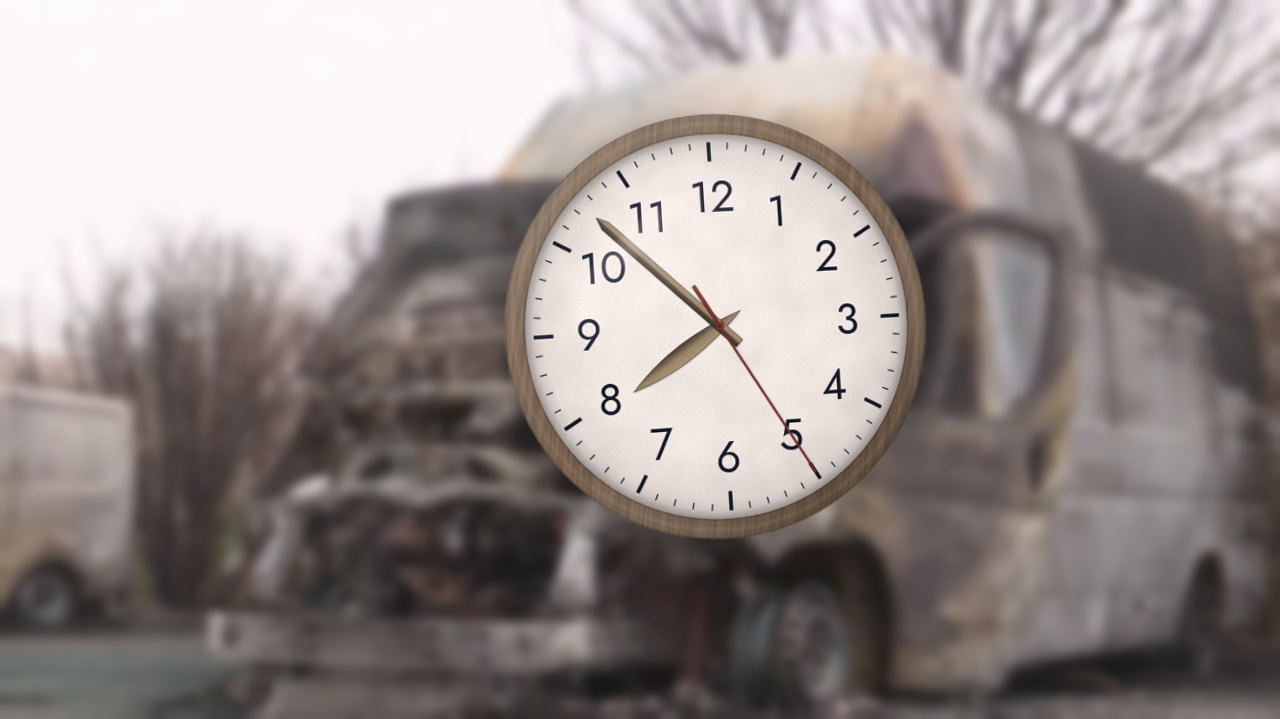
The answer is 7:52:25
